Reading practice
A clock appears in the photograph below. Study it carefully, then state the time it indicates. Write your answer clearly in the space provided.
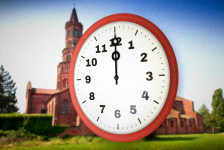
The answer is 12:00
